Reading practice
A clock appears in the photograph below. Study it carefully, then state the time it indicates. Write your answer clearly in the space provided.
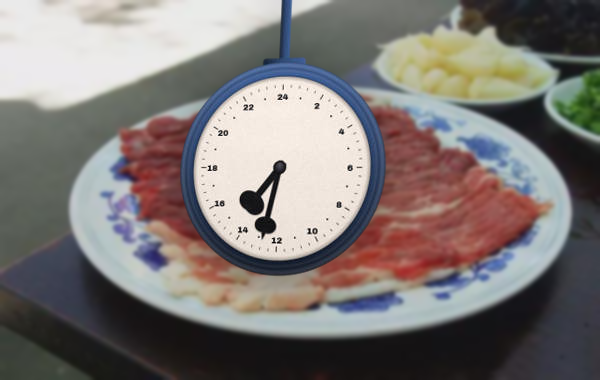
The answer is 14:32
